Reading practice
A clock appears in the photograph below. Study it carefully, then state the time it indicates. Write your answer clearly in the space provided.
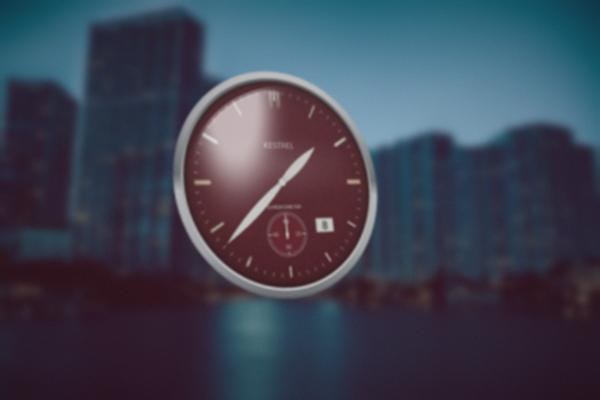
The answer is 1:38
